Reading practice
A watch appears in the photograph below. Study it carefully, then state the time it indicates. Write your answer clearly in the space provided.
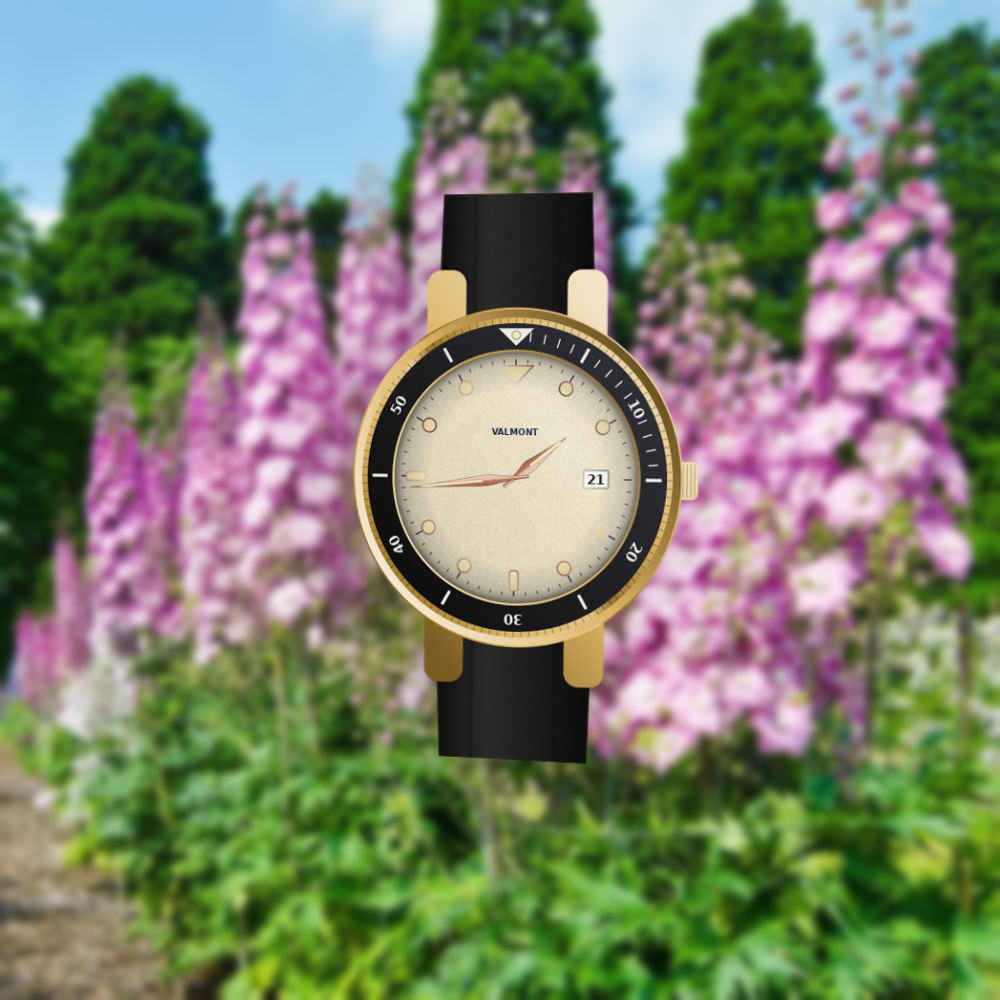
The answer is 1:44
